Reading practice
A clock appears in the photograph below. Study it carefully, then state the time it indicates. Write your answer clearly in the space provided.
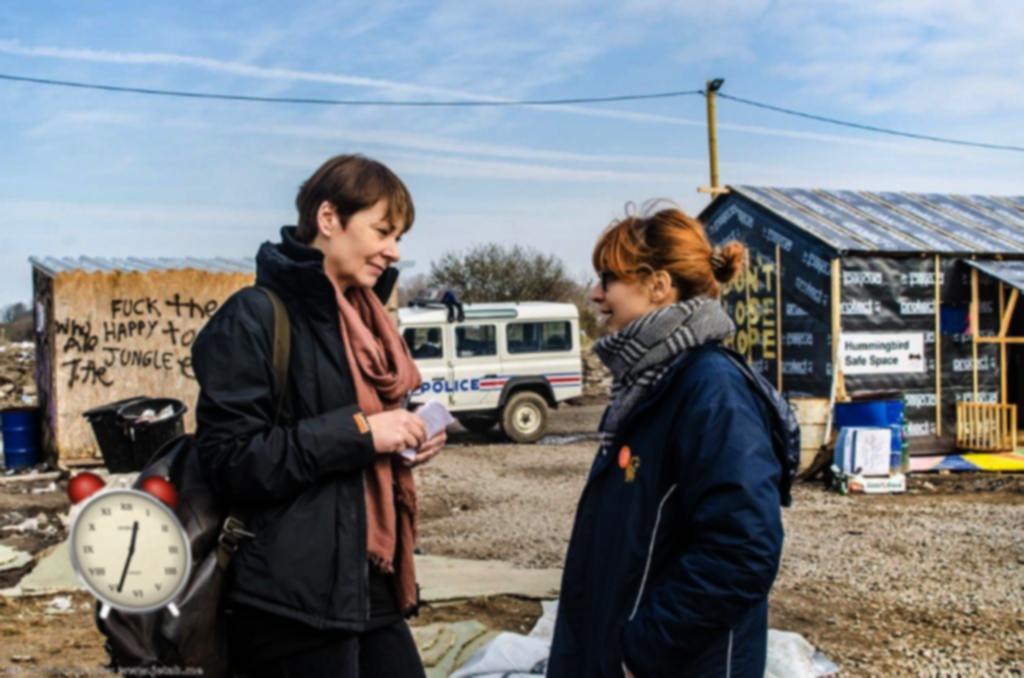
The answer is 12:34
